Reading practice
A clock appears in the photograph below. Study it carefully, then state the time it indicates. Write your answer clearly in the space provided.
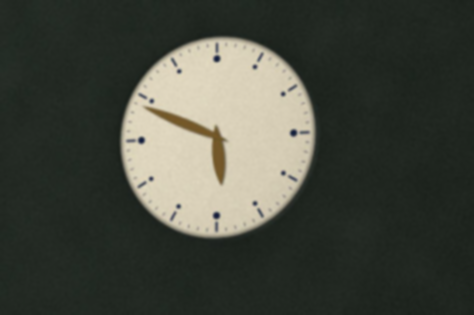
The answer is 5:49
